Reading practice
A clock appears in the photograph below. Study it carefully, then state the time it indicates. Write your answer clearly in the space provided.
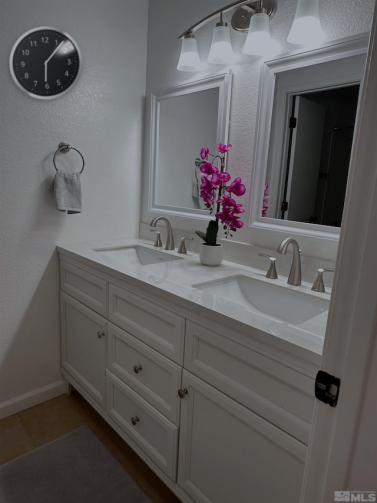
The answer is 6:07
